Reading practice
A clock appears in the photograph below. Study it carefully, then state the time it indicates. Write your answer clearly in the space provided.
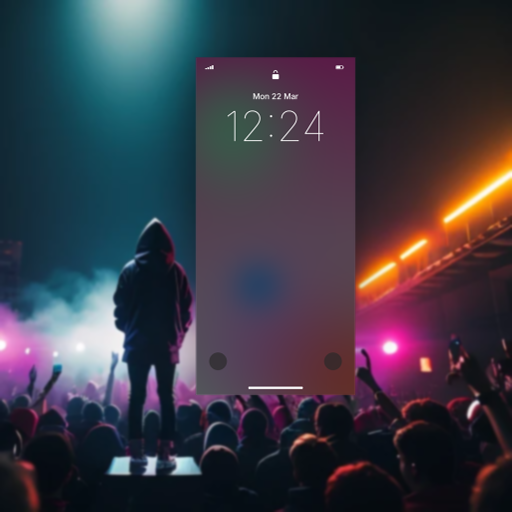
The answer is 12:24
